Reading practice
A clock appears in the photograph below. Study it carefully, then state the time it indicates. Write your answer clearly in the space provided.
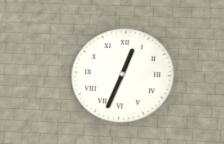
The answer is 12:33
